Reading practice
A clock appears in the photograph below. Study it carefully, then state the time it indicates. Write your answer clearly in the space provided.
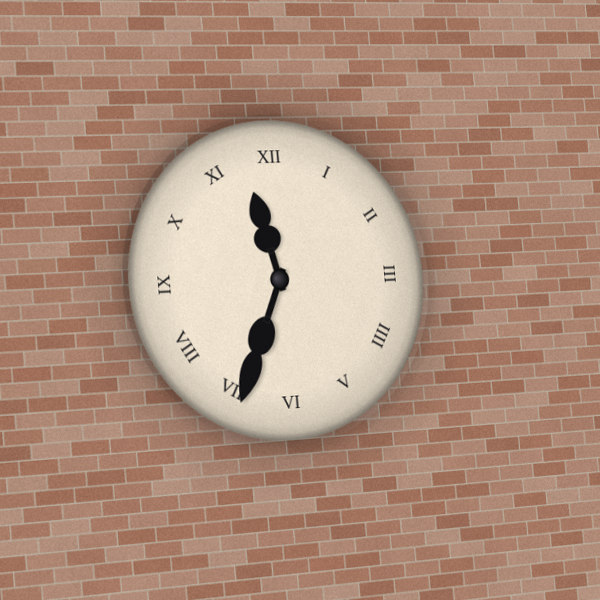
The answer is 11:34
